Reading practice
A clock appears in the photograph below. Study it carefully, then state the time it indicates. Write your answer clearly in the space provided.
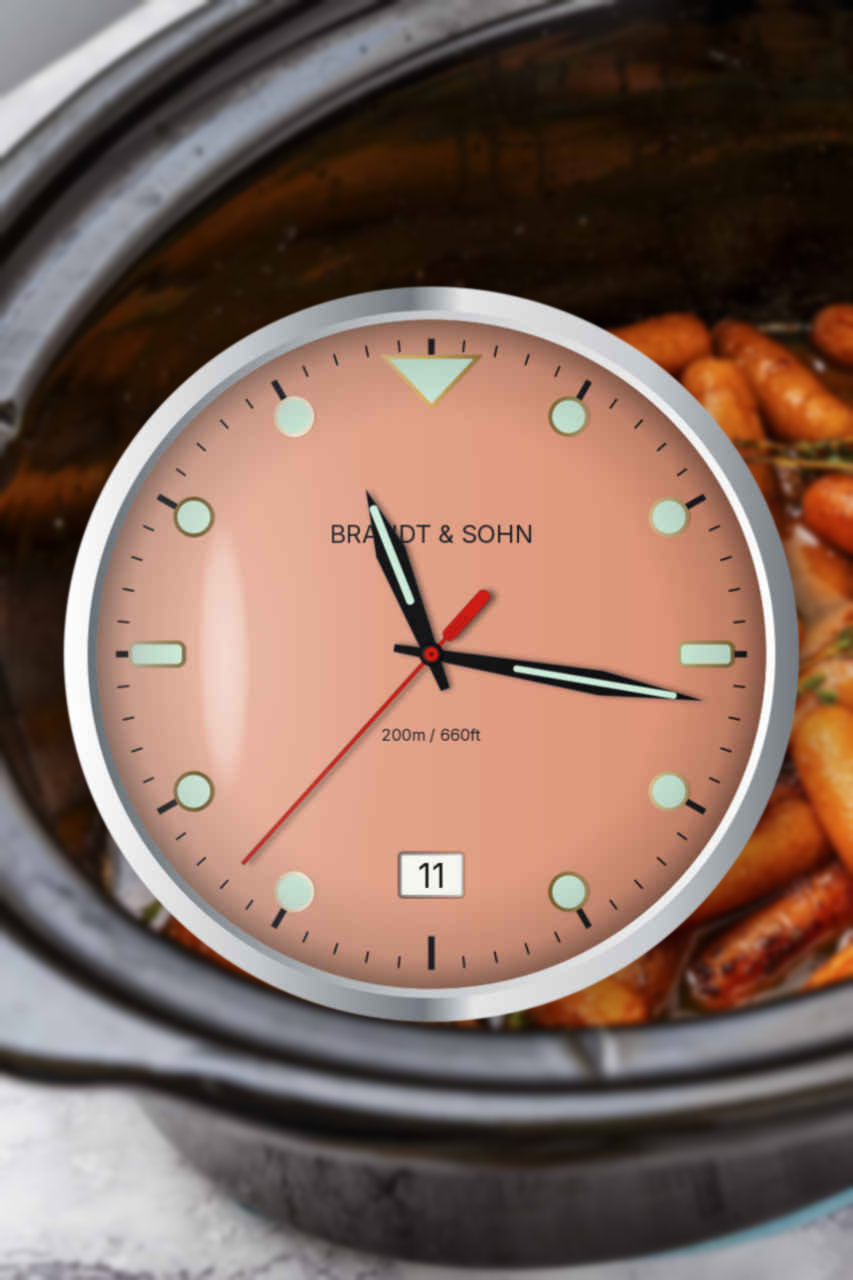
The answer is 11:16:37
